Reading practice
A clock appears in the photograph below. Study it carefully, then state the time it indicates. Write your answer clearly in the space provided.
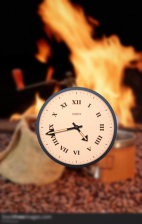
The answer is 4:43
